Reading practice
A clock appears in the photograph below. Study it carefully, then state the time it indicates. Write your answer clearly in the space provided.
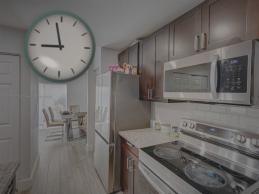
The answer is 8:58
